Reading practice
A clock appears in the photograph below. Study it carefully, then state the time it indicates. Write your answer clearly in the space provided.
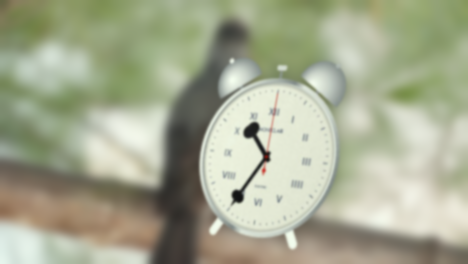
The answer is 10:35:00
